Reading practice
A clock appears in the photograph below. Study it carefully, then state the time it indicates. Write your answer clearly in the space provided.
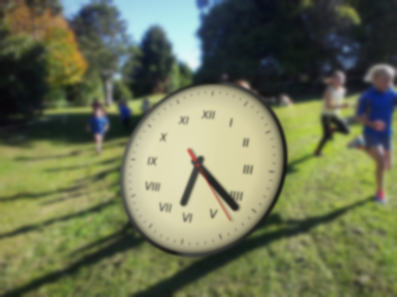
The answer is 6:21:23
